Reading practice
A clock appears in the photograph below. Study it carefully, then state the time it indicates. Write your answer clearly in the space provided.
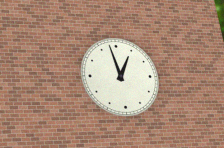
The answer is 12:58
